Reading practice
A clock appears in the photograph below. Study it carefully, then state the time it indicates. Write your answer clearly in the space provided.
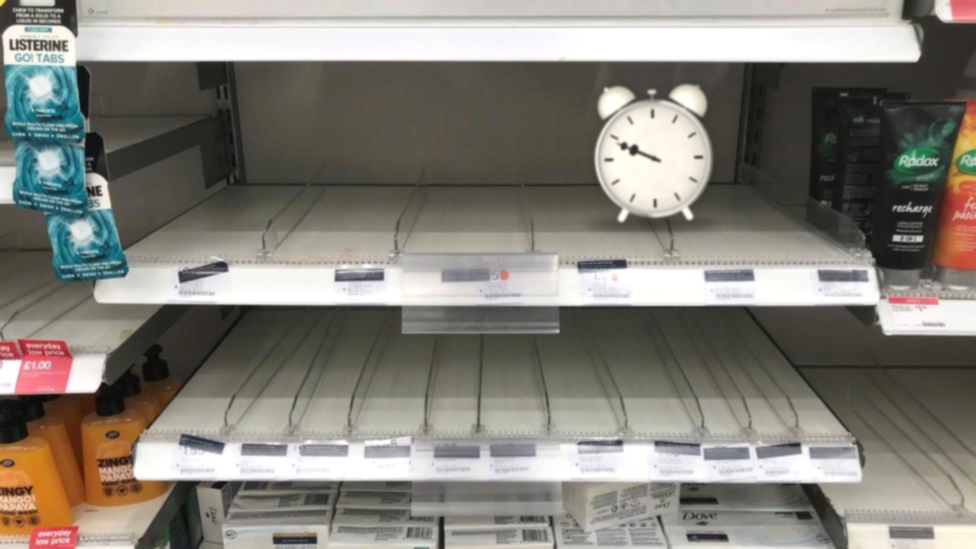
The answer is 9:49
